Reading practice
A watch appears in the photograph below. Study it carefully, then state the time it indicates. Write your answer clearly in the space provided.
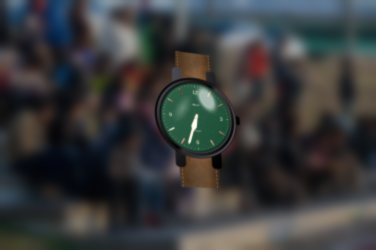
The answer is 6:33
